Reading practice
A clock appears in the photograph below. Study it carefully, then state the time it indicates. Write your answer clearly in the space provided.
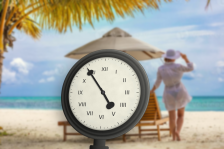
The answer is 4:54
